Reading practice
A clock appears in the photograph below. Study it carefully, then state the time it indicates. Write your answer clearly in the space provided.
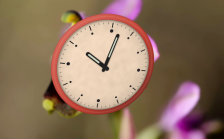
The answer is 10:02
